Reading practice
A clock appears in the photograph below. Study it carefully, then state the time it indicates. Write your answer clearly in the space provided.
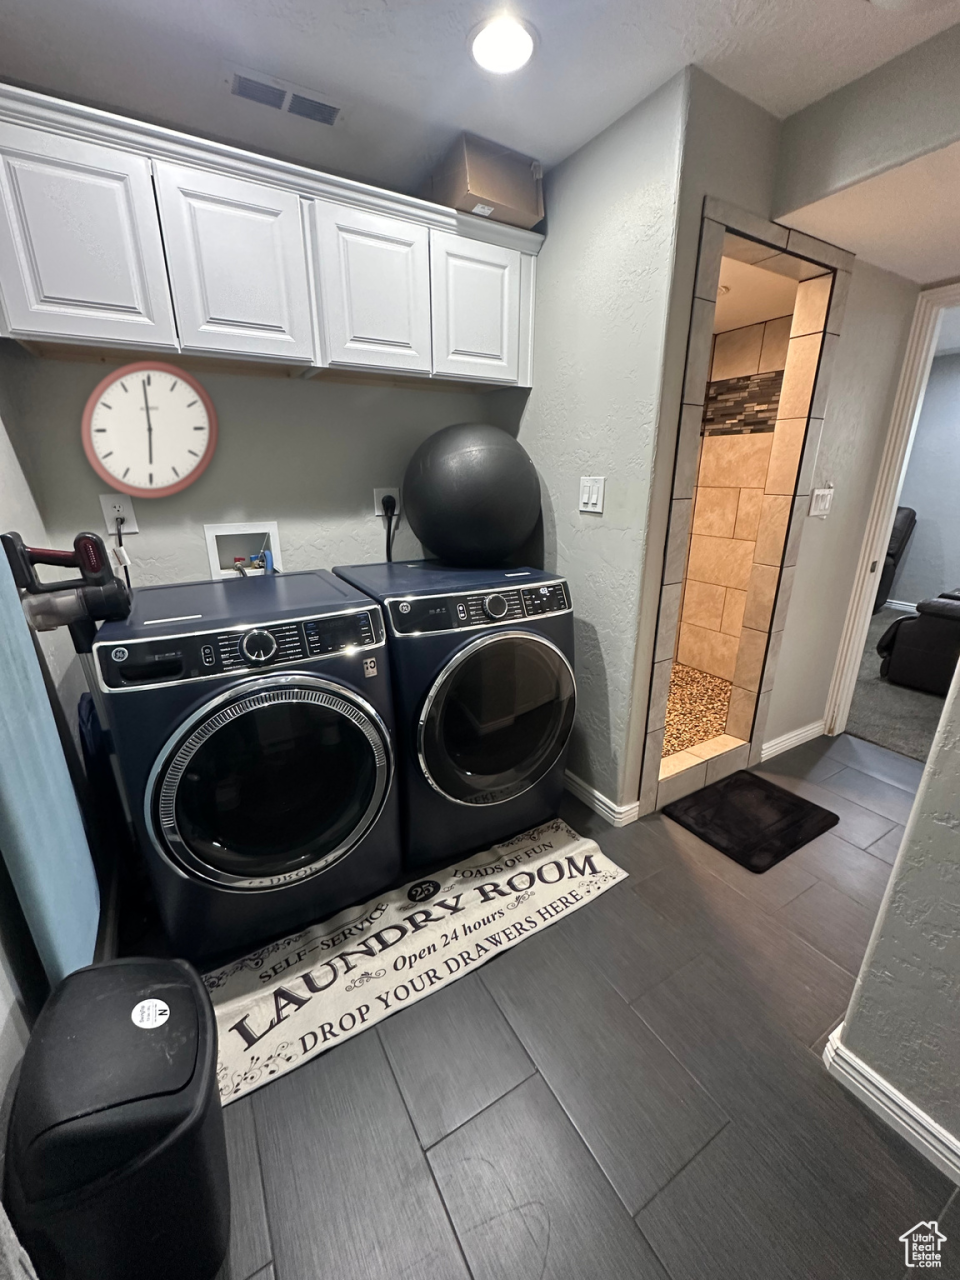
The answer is 5:59
